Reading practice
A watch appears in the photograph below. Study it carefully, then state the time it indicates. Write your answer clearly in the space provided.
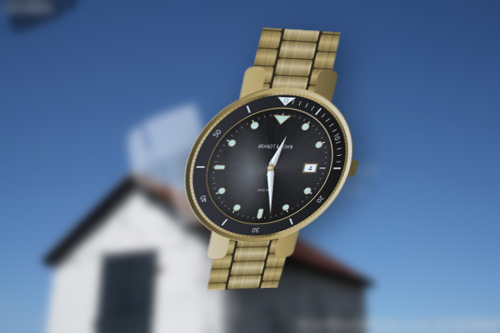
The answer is 12:28
